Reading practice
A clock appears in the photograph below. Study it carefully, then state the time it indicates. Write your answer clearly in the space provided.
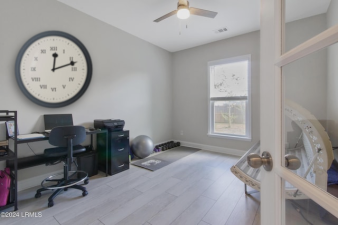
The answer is 12:12
